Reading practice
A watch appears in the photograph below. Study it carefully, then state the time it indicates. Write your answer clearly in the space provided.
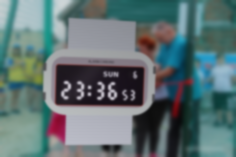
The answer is 23:36
